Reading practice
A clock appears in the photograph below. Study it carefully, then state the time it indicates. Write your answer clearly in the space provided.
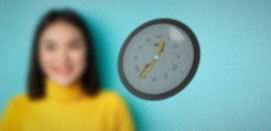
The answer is 12:36
